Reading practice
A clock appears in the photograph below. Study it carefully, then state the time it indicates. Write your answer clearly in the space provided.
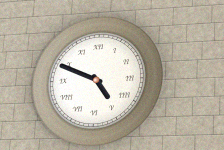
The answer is 4:49
